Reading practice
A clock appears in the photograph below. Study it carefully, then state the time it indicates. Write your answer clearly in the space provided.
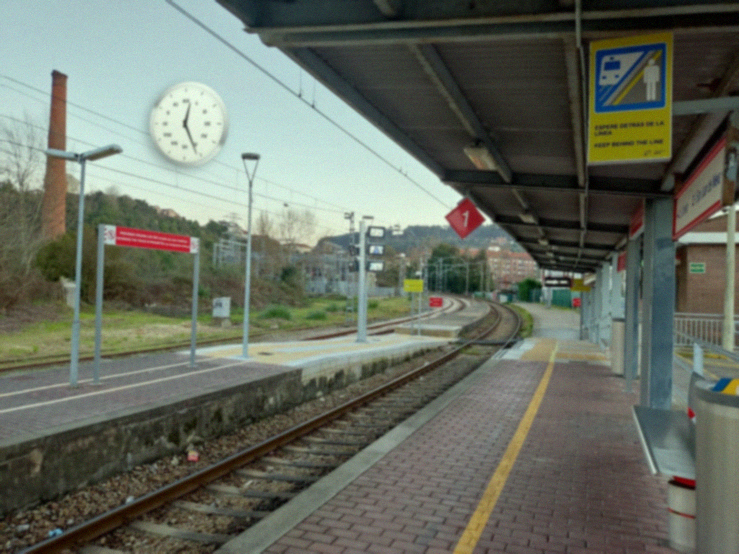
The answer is 12:26
